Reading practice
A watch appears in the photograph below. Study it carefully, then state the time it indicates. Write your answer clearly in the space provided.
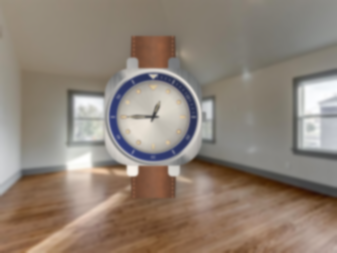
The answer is 12:45
